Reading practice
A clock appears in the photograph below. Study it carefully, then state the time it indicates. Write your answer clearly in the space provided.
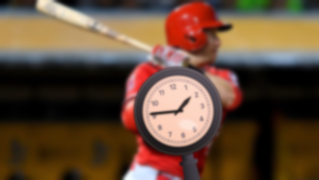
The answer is 1:46
